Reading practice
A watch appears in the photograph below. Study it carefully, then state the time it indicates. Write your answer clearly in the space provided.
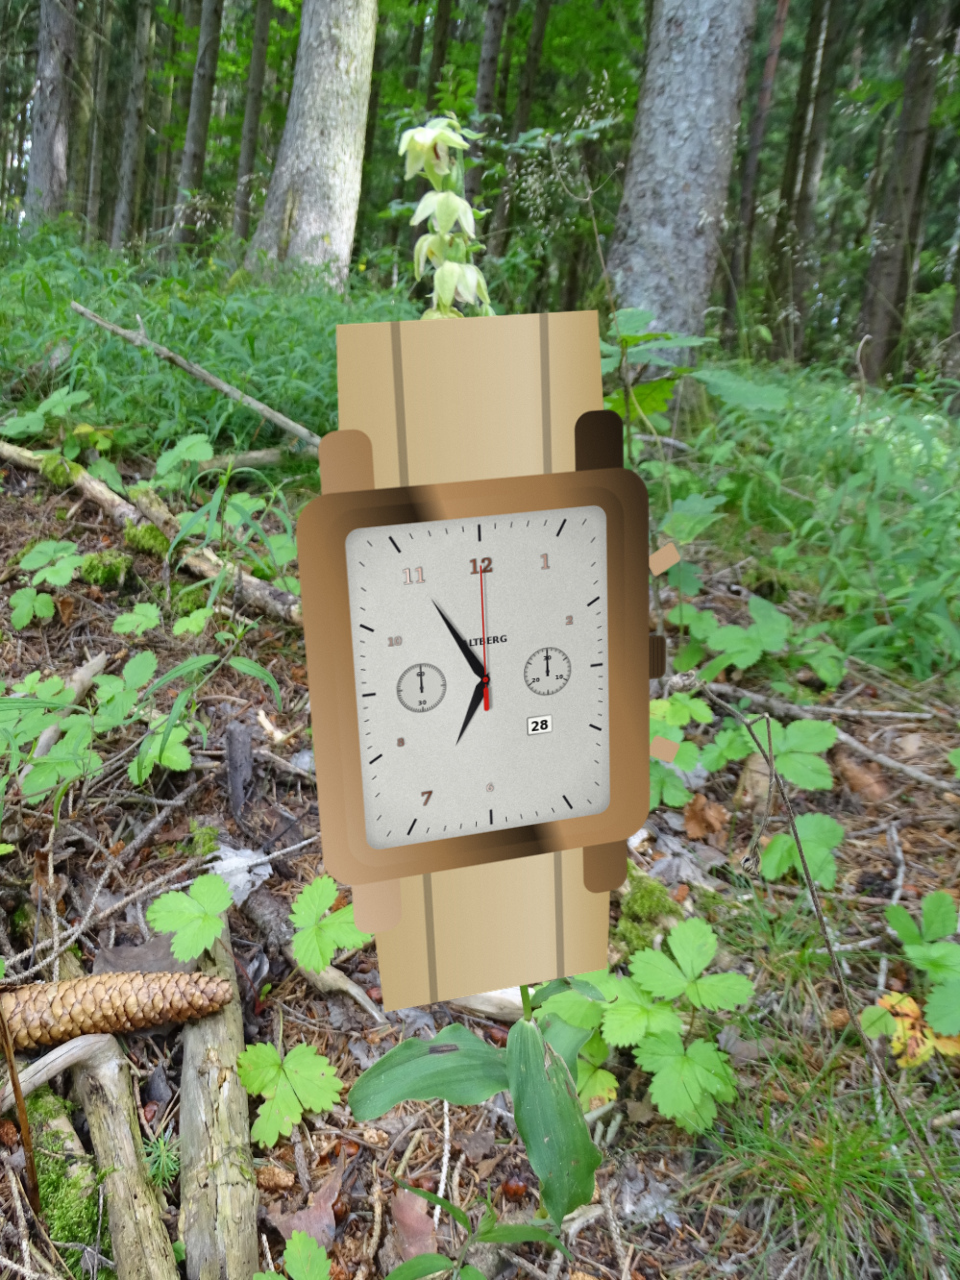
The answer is 6:55
